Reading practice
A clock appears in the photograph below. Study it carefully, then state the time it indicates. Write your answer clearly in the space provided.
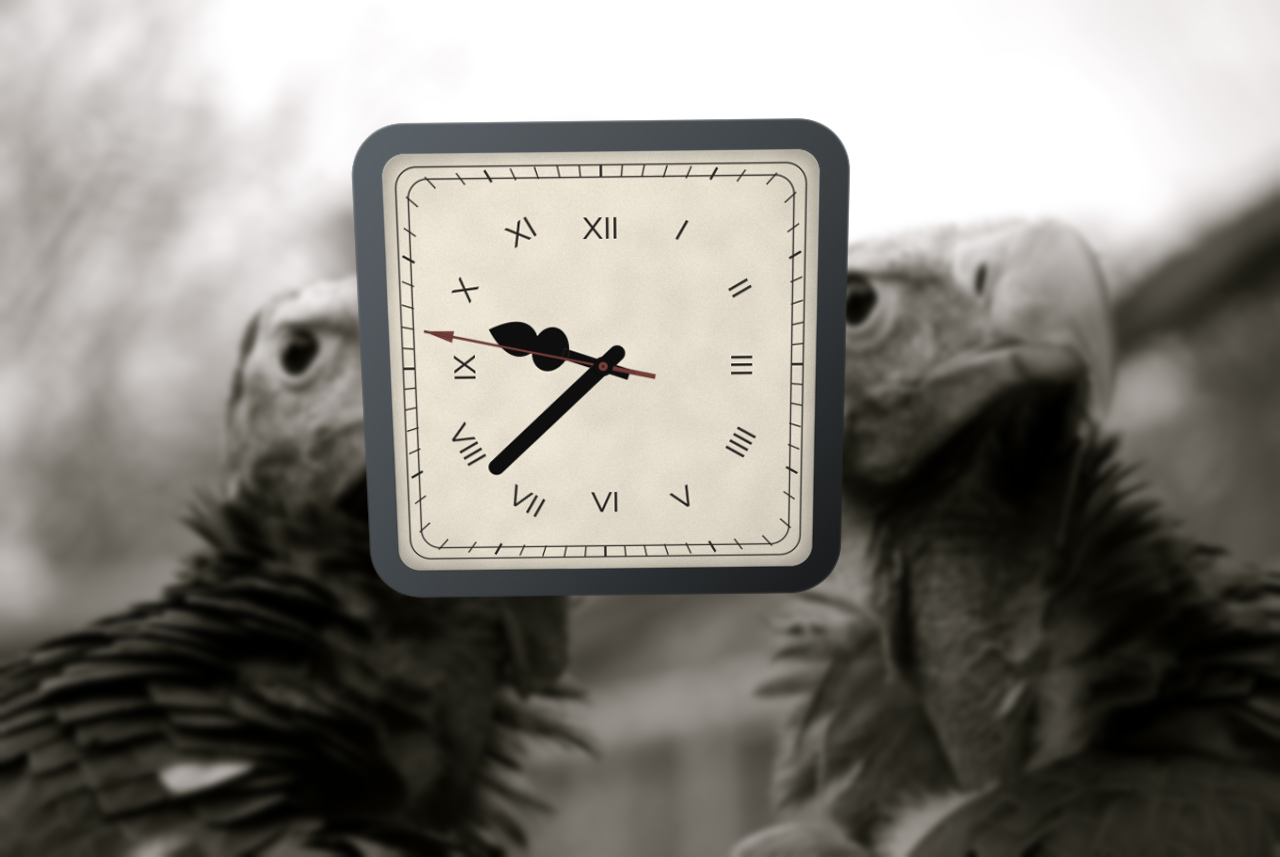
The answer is 9:37:47
